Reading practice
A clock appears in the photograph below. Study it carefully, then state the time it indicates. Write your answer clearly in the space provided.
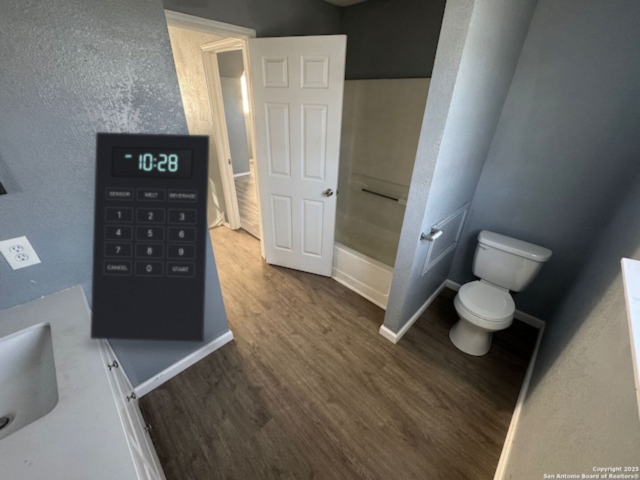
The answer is 10:28
